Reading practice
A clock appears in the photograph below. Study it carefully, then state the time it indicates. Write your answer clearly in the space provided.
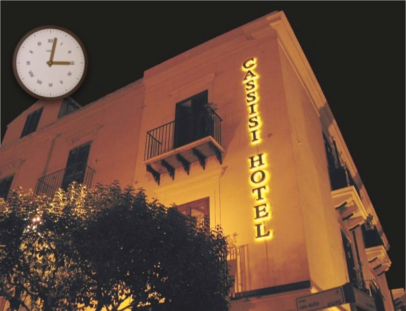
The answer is 3:02
